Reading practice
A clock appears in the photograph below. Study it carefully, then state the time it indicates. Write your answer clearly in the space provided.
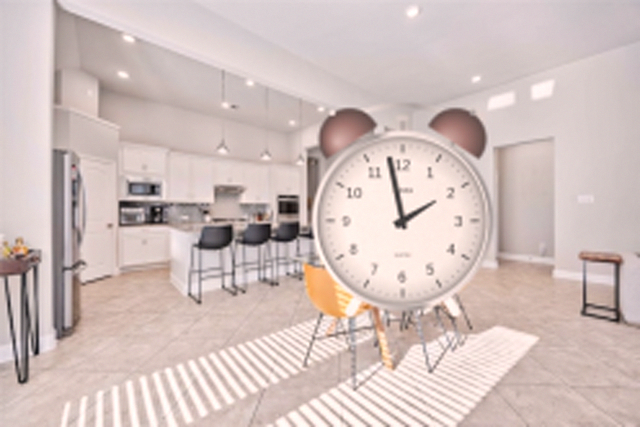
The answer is 1:58
